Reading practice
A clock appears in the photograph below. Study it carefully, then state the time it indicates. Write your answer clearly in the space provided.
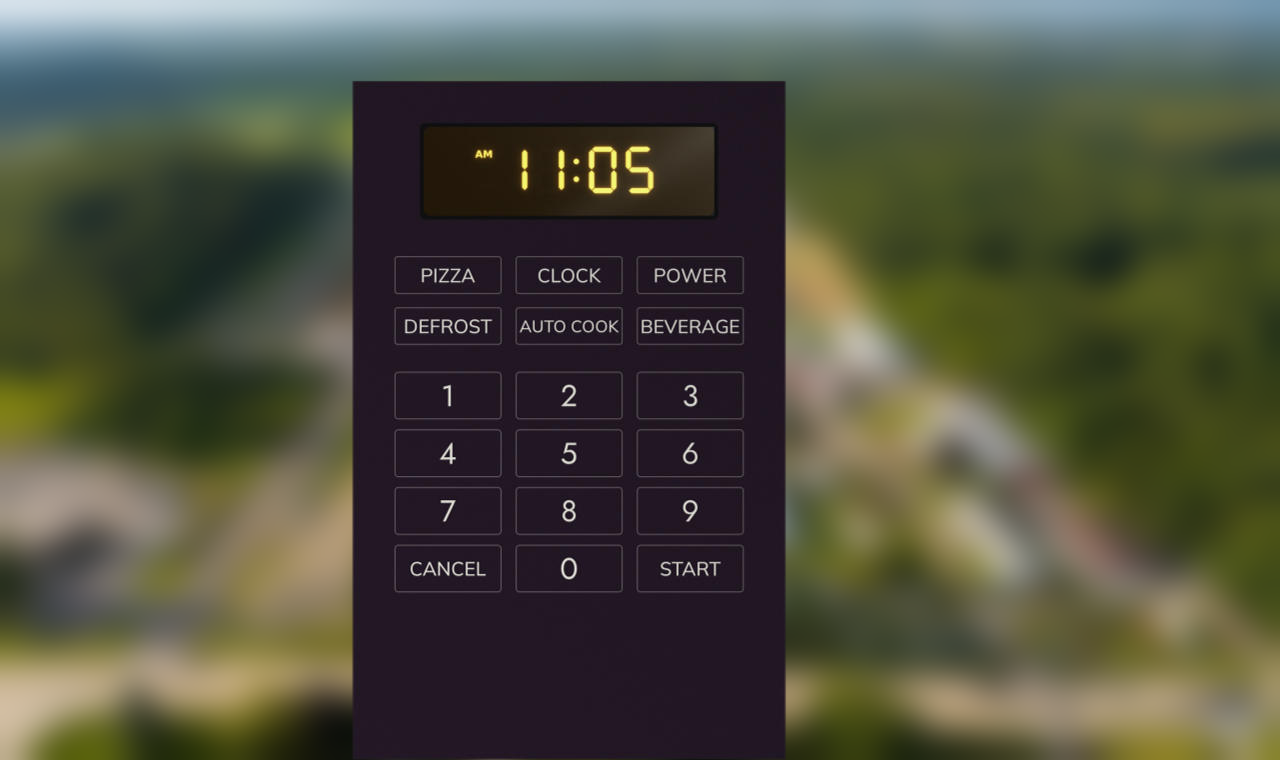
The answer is 11:05
